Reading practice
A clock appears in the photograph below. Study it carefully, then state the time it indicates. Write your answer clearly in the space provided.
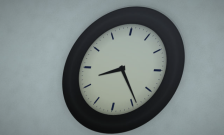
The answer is 8:24
